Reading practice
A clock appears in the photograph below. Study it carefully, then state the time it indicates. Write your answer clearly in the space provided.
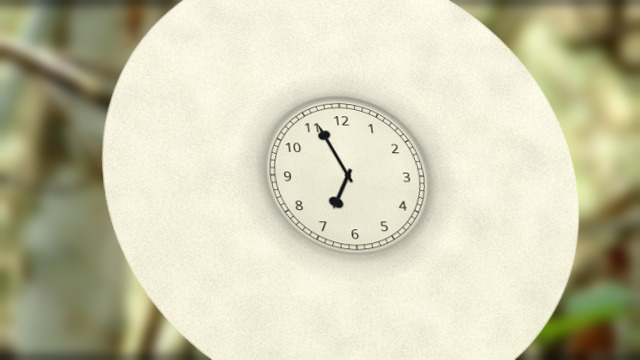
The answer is 6:56
